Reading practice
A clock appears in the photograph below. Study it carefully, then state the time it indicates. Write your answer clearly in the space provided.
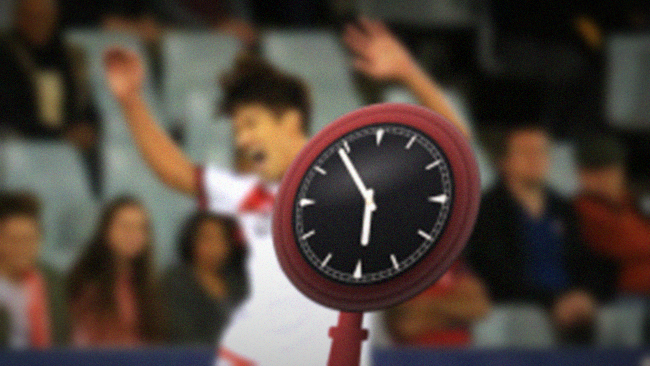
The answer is 5:54
